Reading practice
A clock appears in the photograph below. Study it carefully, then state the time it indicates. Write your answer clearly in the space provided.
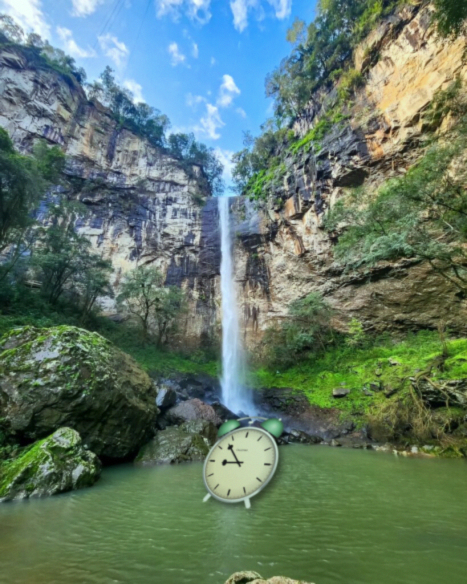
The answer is 8:53
